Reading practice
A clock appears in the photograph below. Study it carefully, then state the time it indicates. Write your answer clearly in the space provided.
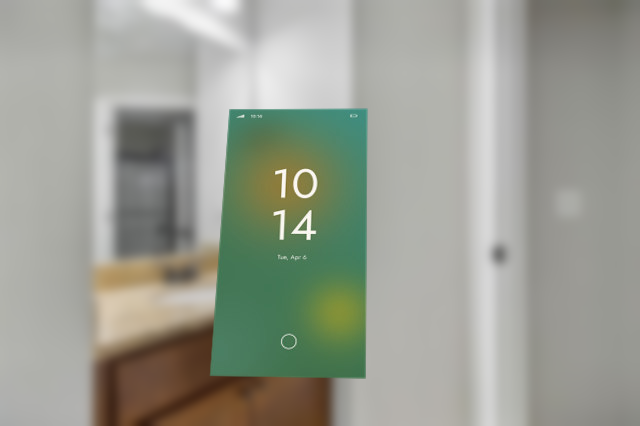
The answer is 10:14
